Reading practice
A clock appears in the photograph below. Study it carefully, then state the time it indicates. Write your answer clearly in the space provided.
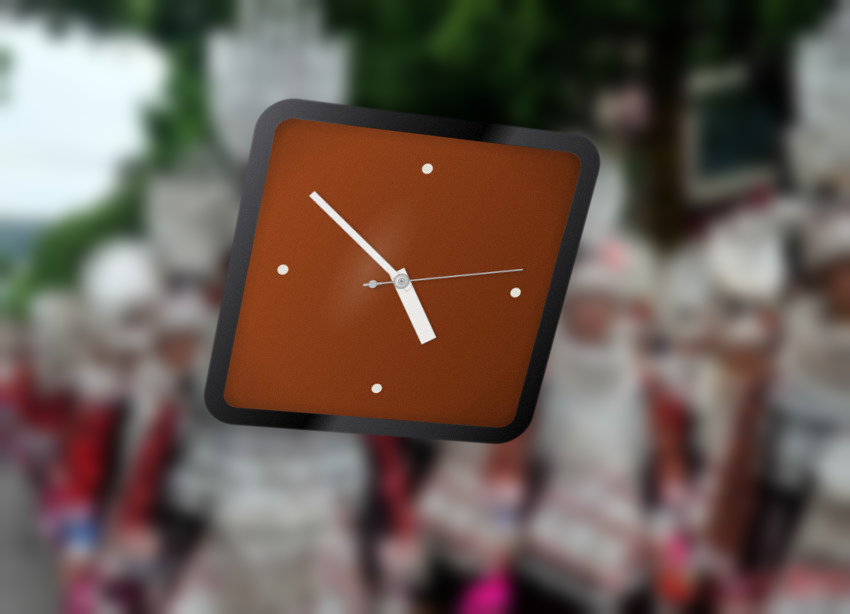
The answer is 4:51:13
